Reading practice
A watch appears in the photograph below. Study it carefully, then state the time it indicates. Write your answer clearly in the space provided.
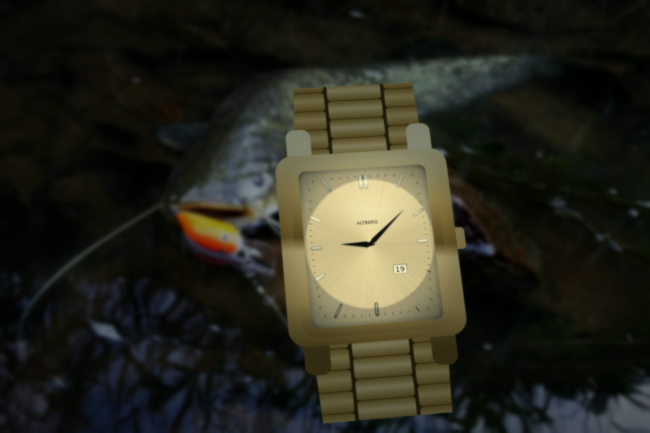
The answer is 9:08
